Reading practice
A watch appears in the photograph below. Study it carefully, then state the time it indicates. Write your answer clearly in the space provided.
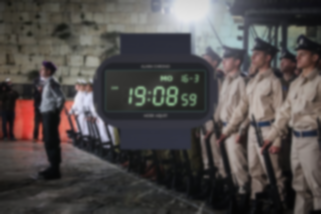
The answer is 19:08:59
